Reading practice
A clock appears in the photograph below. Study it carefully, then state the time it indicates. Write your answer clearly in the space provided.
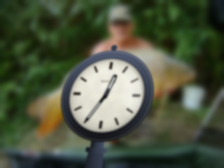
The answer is 12:35
